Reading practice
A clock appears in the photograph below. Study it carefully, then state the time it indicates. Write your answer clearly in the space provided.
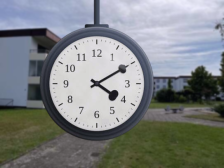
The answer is 4:10
